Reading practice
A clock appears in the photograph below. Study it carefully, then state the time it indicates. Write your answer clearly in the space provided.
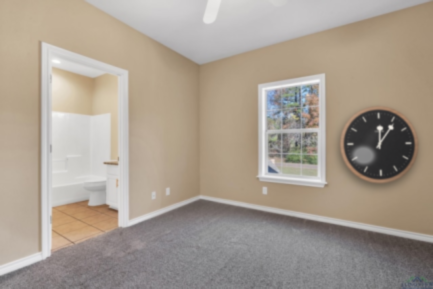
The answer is 12:06
